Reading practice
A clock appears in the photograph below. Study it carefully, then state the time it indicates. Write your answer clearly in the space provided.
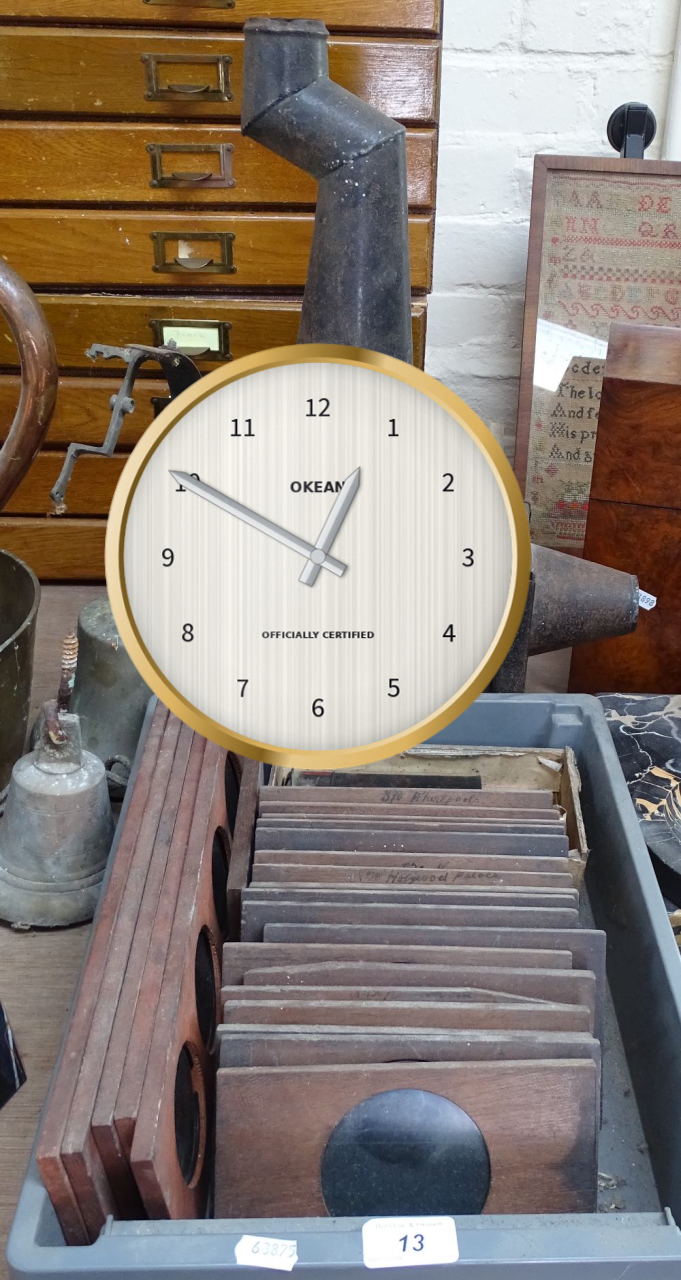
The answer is 12:50
